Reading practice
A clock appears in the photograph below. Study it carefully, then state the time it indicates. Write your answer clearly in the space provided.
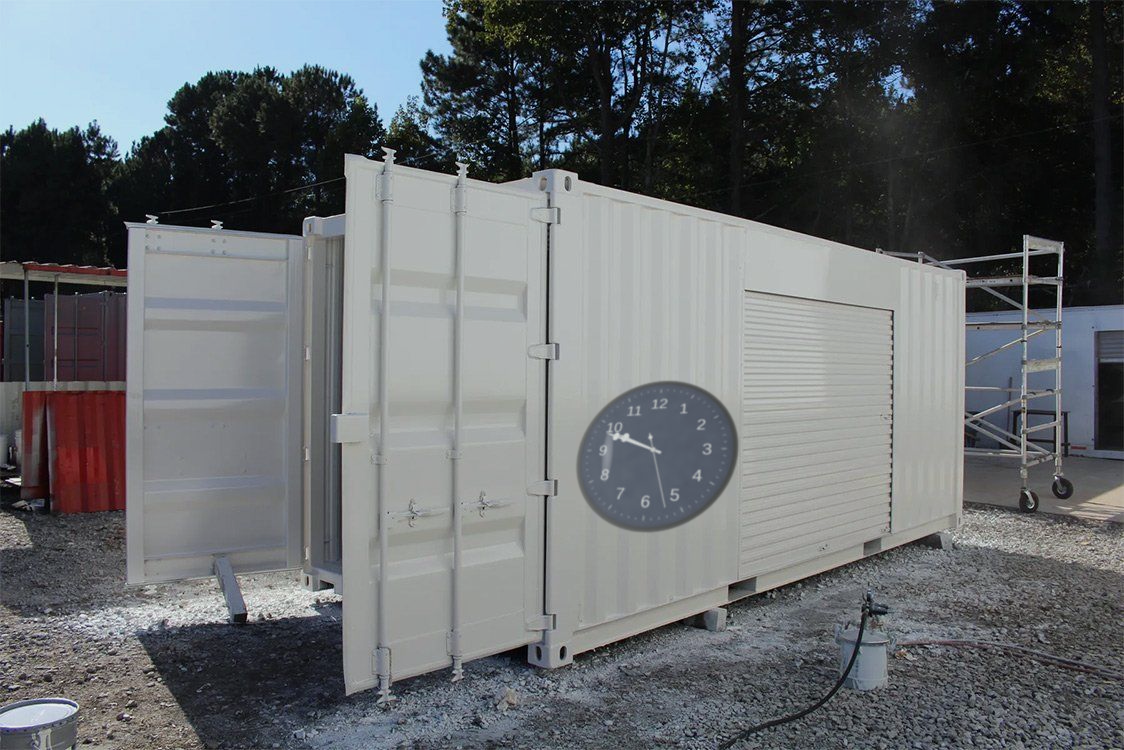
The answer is 9:48:27
